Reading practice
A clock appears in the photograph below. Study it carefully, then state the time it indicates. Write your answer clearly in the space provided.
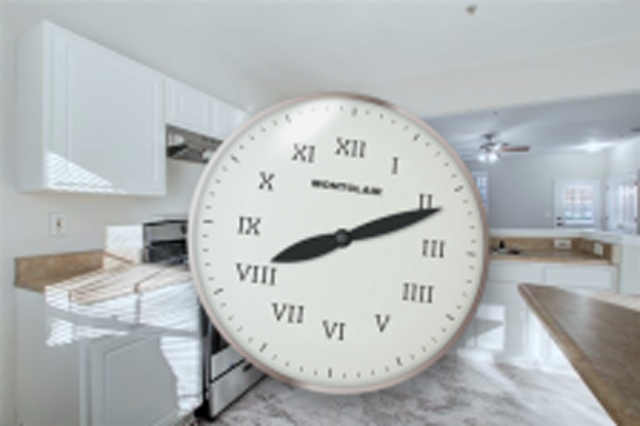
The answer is 8:11
